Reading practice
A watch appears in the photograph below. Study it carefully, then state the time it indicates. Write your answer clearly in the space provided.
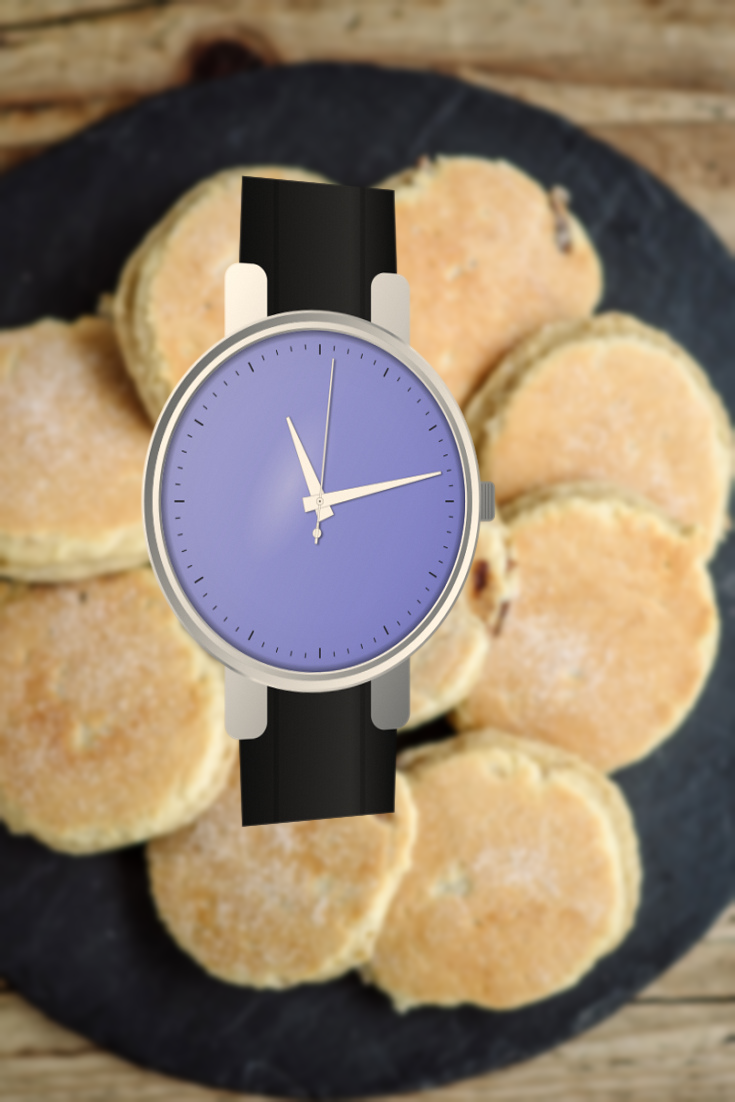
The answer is 11:13:01
